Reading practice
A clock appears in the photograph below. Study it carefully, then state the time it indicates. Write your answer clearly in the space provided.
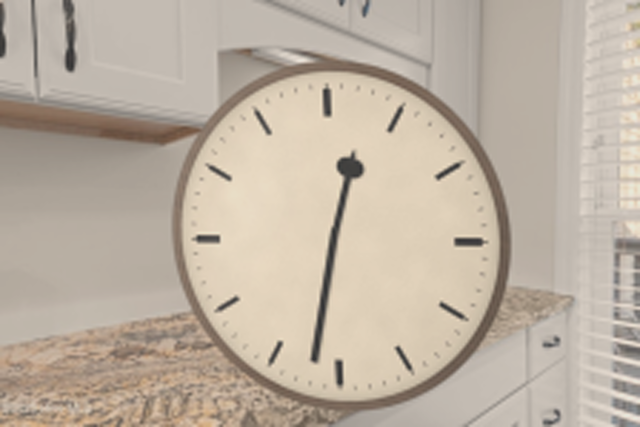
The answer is 12:32
